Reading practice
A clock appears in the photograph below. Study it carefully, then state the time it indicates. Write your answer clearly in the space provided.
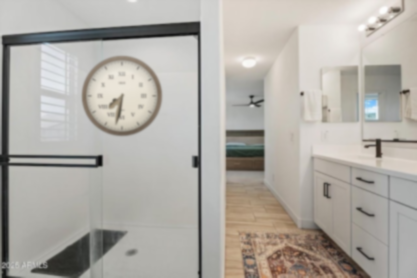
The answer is 7:32
